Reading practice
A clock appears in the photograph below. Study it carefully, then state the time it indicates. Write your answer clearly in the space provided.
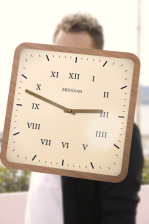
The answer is 2:48
